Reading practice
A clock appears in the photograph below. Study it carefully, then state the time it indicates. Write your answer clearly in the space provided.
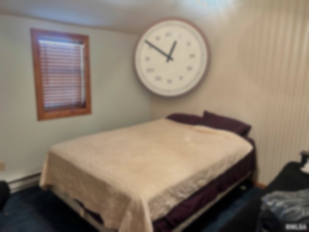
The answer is 12:51
